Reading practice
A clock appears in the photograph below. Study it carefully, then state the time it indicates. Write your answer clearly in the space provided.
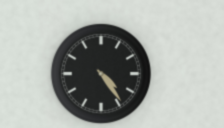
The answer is 4:24
